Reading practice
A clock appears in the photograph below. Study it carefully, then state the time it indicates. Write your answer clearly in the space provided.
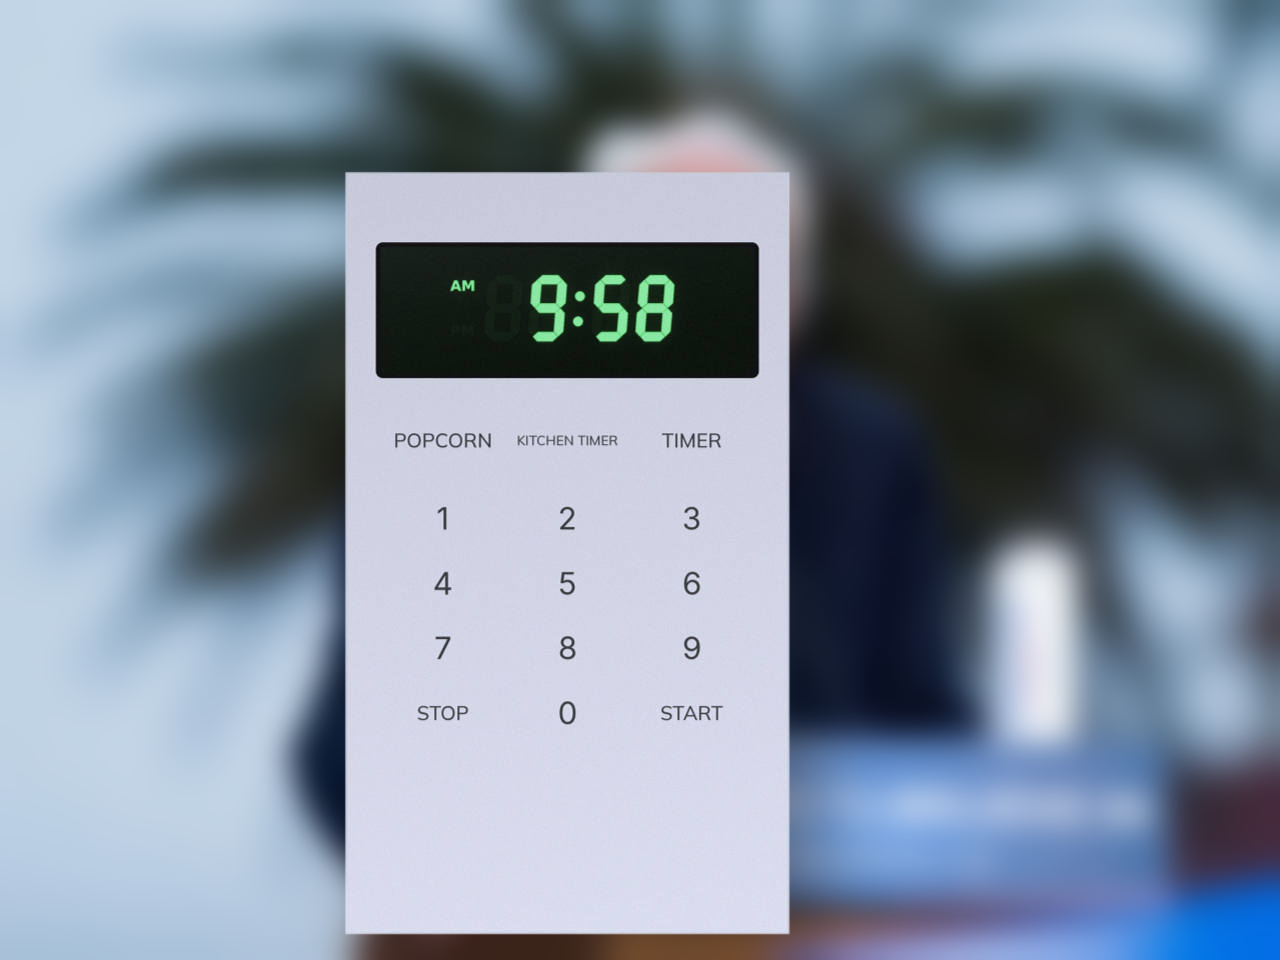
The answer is 9:58
